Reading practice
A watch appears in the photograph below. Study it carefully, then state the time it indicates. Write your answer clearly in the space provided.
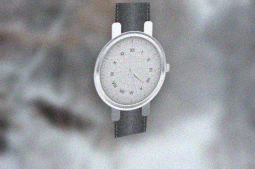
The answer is 4:27
